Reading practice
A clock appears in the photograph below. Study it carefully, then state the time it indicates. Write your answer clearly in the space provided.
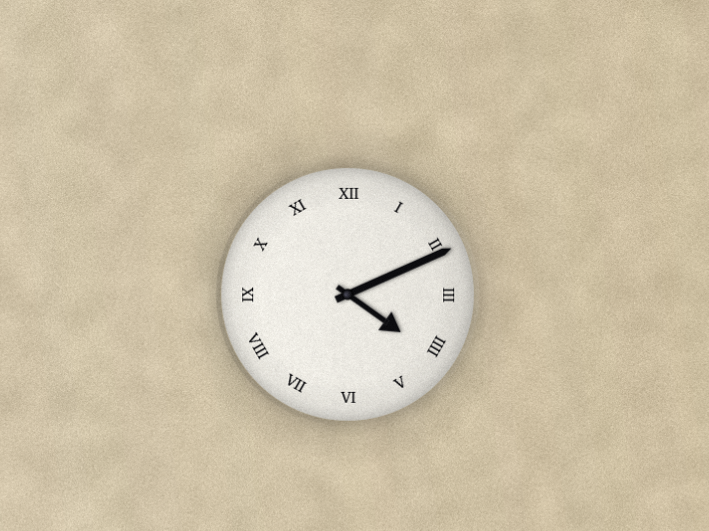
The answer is 4:11
